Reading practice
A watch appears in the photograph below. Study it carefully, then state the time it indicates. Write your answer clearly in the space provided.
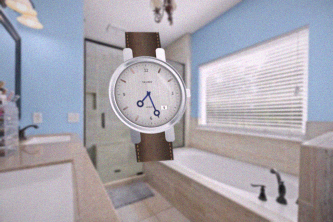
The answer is 7:27
